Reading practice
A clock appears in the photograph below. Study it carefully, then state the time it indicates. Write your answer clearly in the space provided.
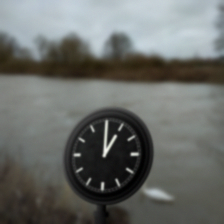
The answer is 1:00
